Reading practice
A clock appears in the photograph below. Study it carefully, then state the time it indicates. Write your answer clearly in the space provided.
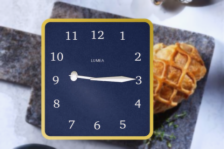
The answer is 9:15
